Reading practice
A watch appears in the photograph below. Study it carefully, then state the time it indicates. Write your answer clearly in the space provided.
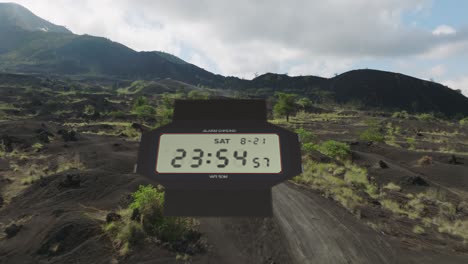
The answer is 23:54:57
